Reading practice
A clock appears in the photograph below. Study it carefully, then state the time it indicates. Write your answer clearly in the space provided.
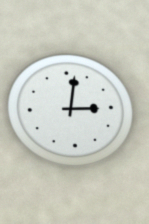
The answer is 3:02
